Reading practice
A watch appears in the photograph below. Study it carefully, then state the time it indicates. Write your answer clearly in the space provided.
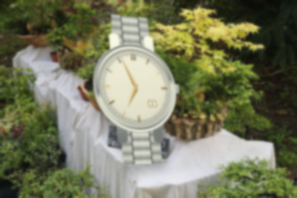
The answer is 6:56
